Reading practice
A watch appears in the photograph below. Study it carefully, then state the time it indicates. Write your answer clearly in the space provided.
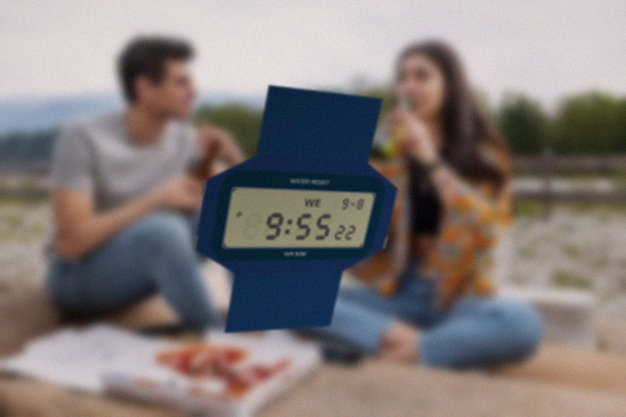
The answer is 9:55:22
